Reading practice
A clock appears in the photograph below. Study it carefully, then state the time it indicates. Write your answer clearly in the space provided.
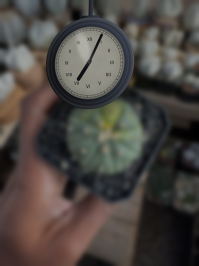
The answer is 7:04
